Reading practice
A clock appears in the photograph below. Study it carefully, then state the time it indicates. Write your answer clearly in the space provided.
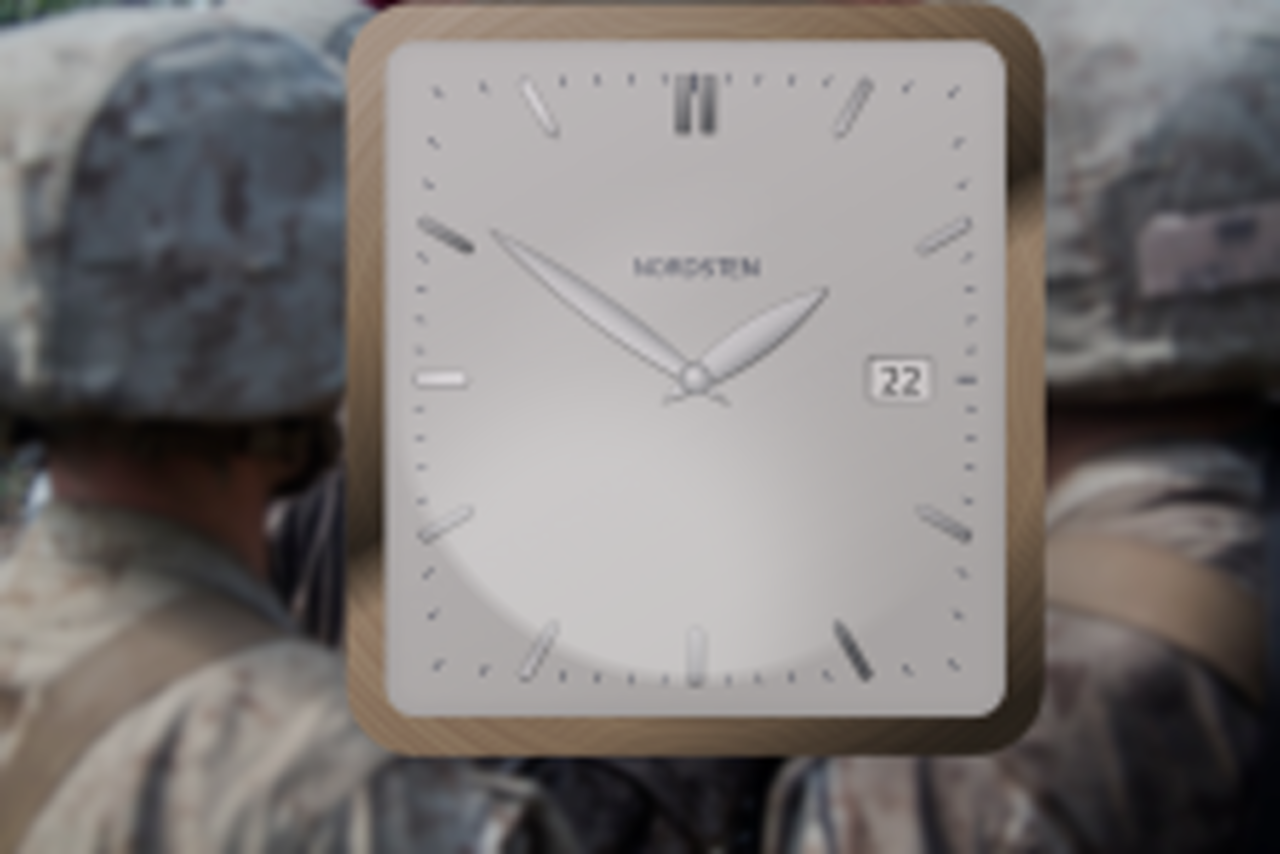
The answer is 1:51
